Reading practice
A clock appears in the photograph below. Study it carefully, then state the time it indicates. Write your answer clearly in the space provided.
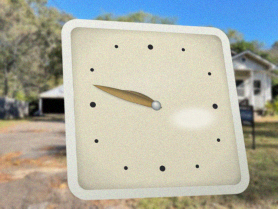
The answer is 9:48
